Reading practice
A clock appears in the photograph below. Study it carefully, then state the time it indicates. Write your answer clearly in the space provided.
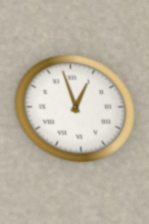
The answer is 12:58
